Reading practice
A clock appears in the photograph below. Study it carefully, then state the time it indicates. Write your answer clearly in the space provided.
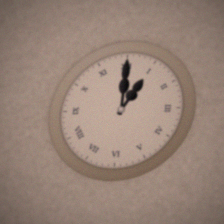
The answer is 1:00
